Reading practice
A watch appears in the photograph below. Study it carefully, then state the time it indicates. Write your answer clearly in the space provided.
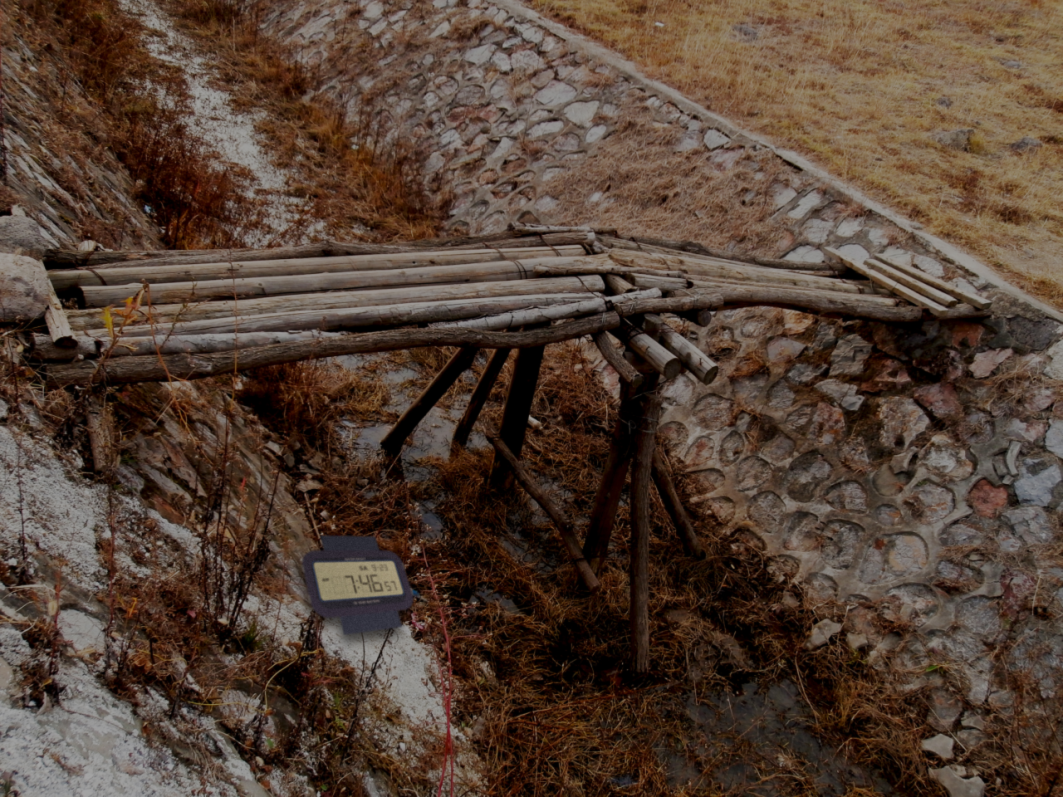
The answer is 7:46
